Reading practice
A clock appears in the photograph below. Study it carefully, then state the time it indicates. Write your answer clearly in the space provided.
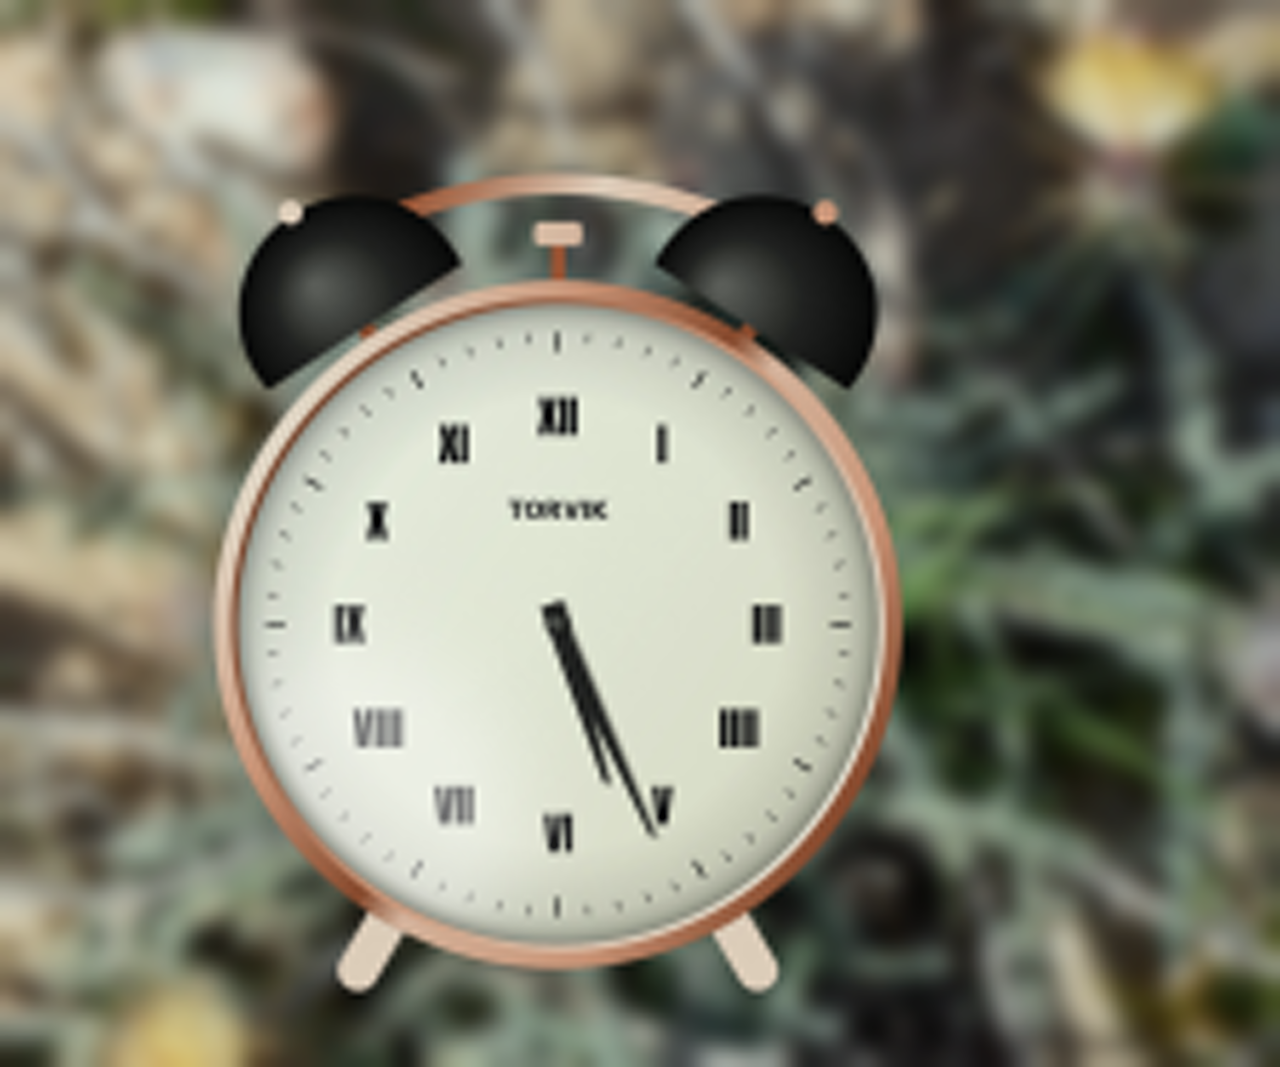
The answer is 5:26
